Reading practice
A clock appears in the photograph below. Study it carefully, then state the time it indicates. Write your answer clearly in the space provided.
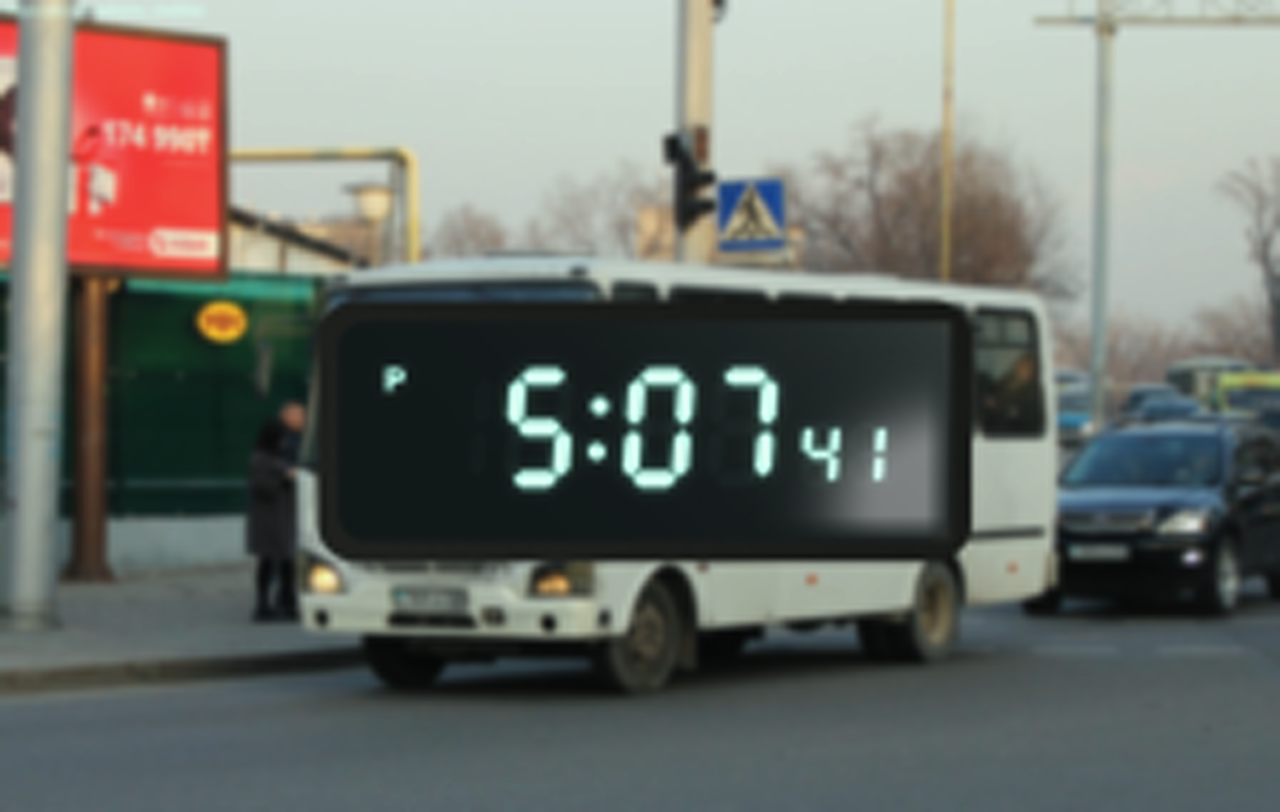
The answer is 5:07:41
